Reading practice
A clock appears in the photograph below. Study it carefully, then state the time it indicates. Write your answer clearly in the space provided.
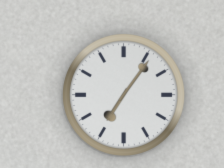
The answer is 7:06
